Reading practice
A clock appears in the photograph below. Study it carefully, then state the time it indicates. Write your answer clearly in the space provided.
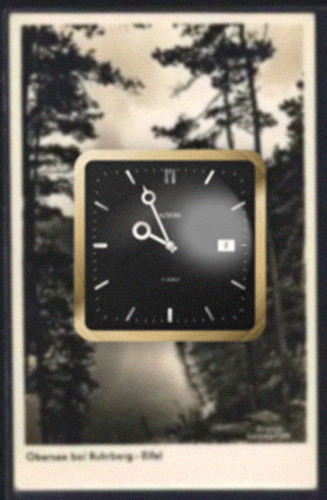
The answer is 9:56
